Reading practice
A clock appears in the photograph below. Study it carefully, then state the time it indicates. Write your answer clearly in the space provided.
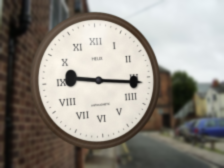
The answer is 9:16
